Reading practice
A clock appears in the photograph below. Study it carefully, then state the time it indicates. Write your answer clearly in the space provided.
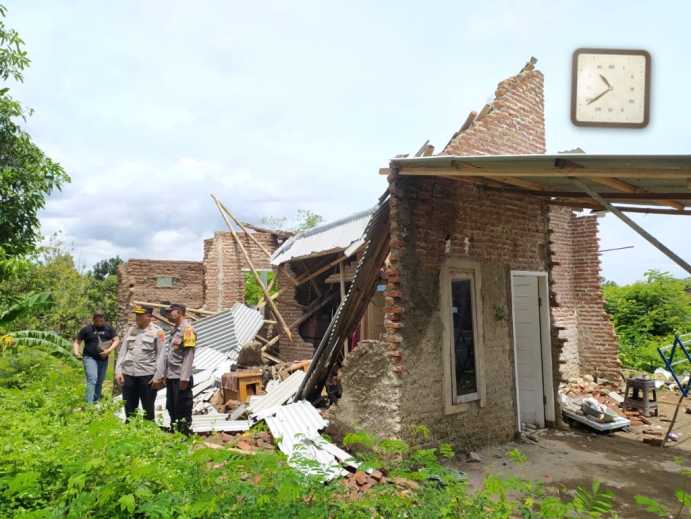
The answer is 10:39
